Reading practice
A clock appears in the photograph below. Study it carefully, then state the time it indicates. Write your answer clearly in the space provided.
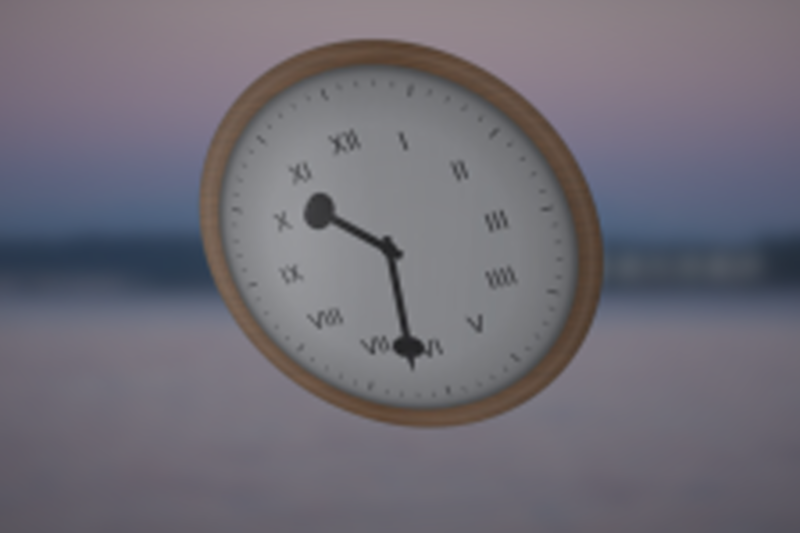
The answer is 10:32
